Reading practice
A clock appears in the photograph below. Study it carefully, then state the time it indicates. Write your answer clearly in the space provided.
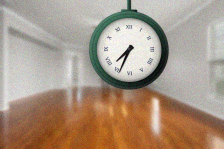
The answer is 7:34
